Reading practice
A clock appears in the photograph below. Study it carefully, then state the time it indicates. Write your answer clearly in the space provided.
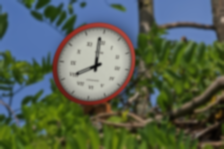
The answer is 7:59
